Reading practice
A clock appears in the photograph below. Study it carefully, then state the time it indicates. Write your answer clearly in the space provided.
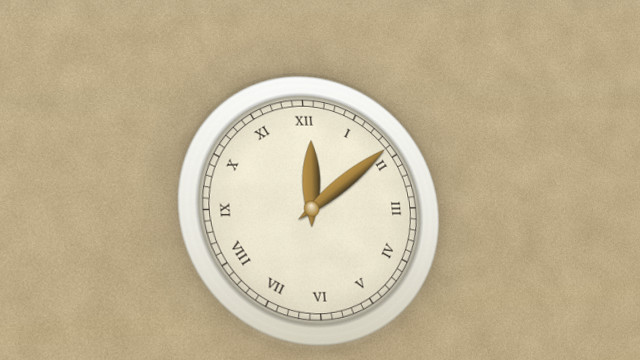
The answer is 12:09
